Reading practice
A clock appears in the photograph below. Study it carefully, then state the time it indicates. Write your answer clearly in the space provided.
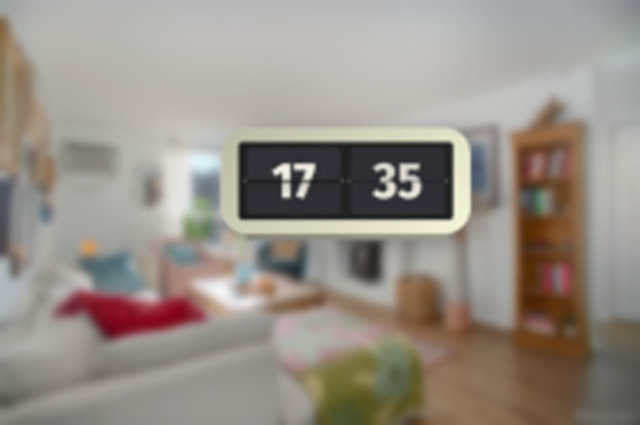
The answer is 17:35
